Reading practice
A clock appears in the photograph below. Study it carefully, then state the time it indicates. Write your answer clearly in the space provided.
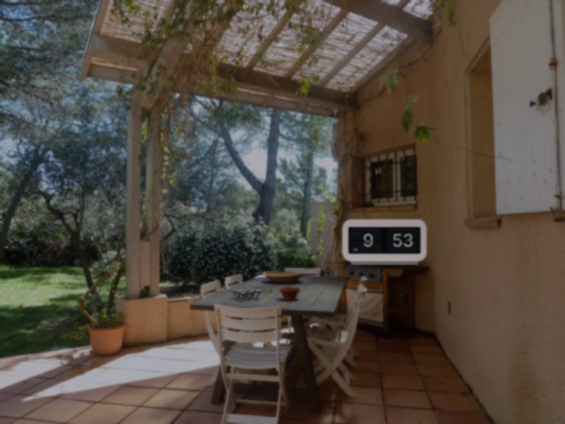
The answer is 9:53
